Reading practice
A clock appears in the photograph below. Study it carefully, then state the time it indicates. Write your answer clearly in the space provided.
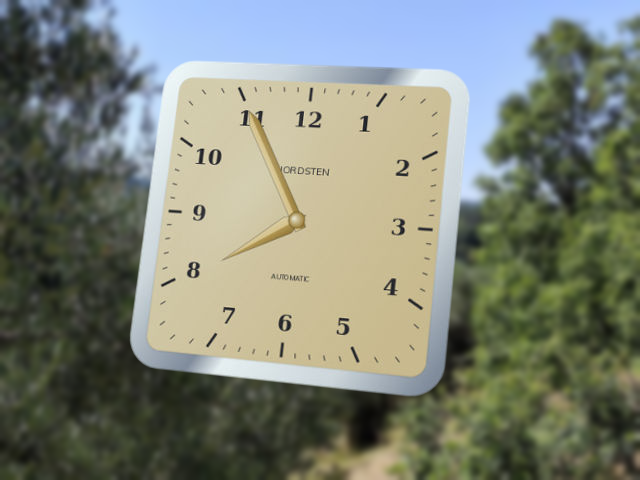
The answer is 7:55
